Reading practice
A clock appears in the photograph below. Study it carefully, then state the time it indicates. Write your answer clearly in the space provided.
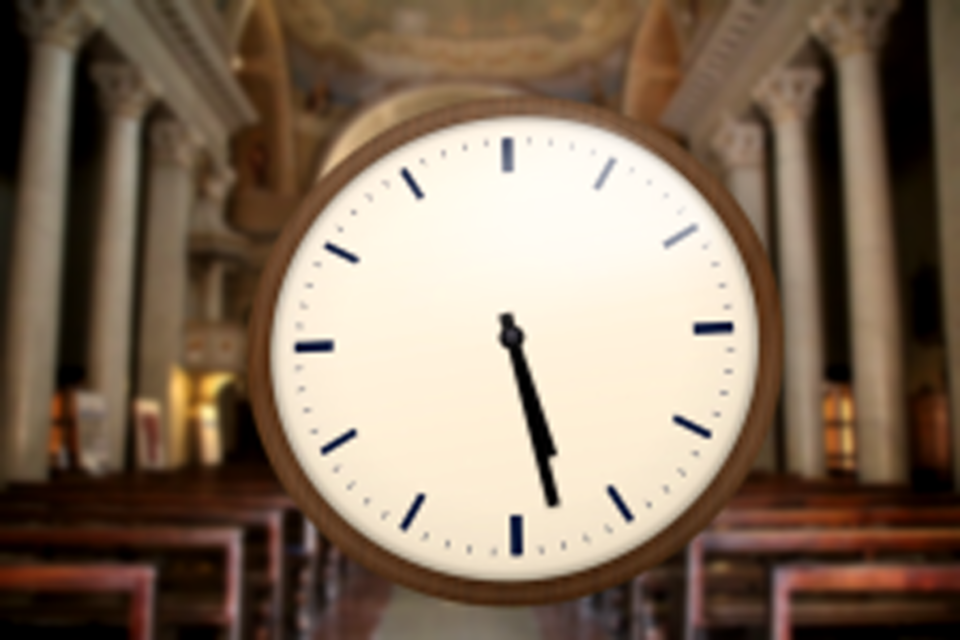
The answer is 5:28
